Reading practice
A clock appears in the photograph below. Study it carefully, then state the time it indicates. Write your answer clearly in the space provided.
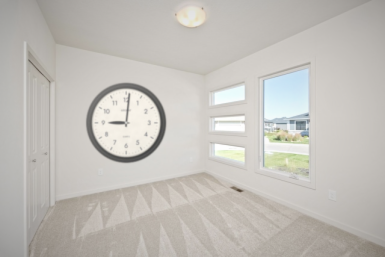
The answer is 9:01
